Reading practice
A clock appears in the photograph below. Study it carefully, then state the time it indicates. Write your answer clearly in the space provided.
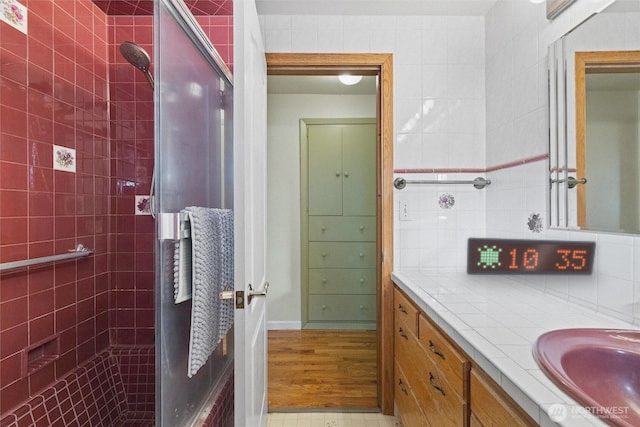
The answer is 10:35
